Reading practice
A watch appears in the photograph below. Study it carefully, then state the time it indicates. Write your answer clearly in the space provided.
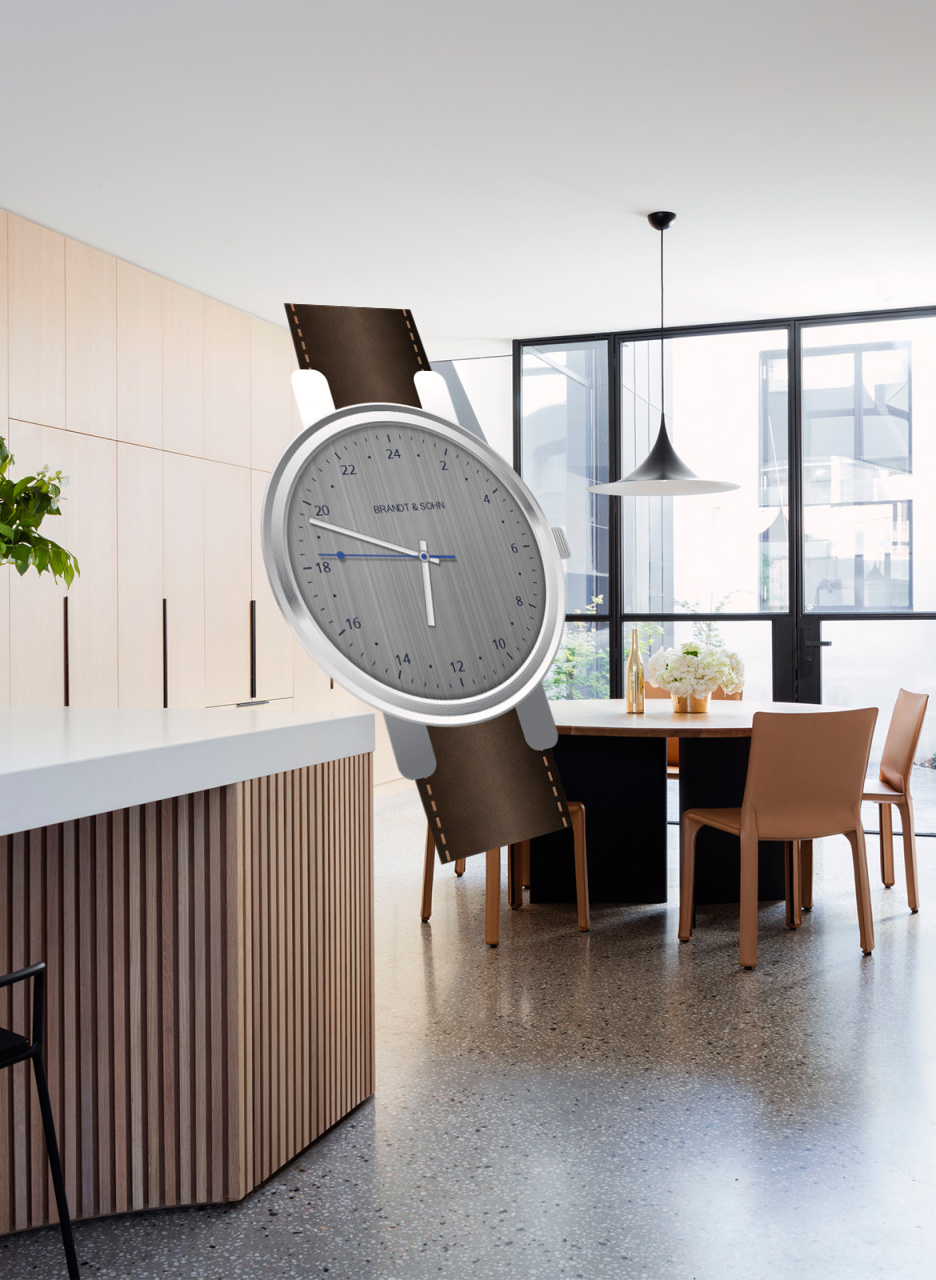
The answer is 12:48:46
